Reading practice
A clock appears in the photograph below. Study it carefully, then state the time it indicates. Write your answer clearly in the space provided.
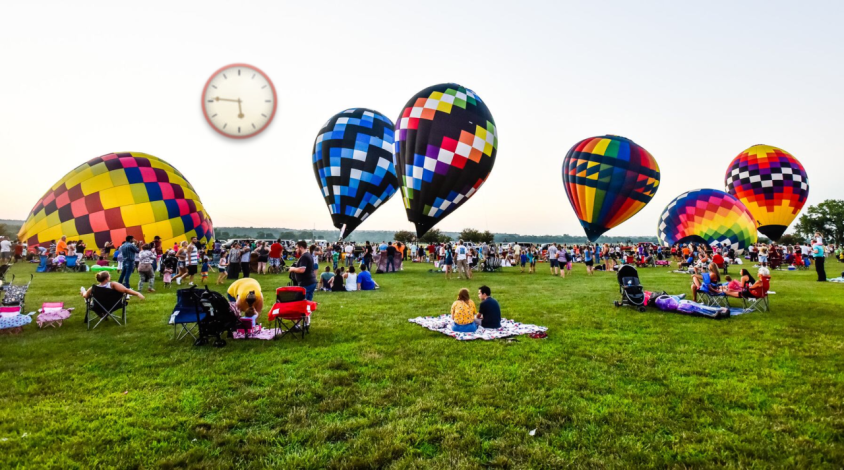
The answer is 5:46
